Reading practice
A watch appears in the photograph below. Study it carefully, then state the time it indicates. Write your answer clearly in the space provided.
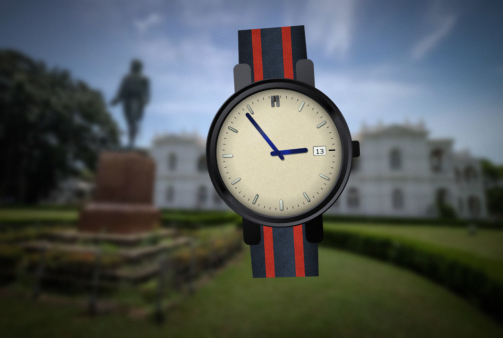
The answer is 2:54
